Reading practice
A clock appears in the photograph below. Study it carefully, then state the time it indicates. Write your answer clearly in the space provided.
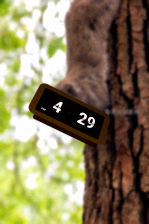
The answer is 4:29
